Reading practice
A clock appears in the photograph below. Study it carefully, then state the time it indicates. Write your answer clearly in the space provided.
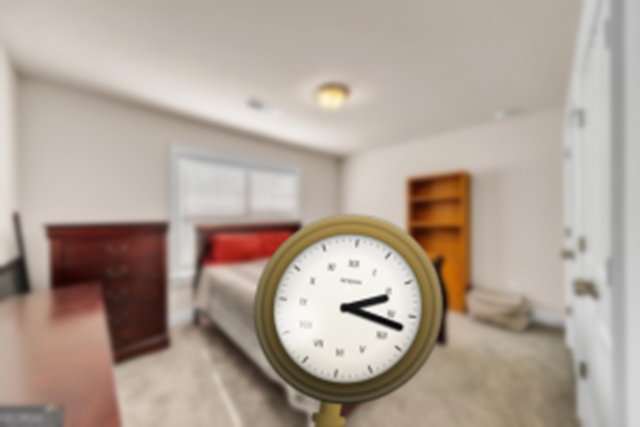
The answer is 2:17
